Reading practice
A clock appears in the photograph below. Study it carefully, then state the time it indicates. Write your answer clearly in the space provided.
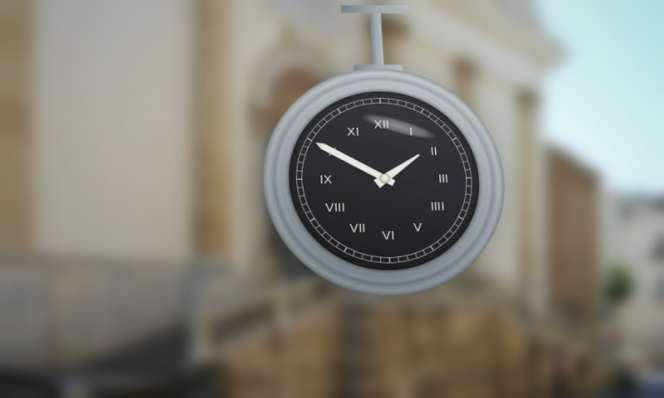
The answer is 1:50
